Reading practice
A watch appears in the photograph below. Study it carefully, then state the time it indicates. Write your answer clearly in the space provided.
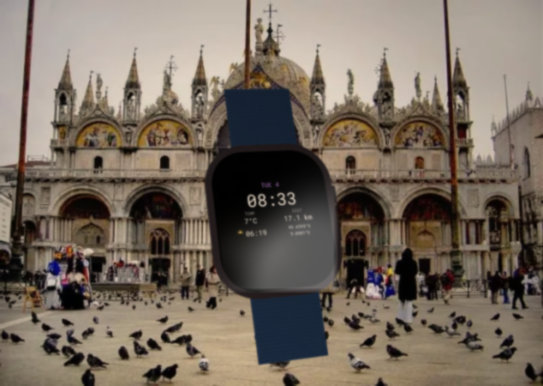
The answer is 8:33
